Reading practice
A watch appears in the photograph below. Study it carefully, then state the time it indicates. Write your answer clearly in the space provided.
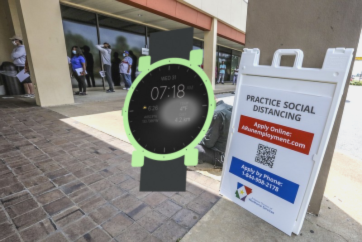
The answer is 7:18
